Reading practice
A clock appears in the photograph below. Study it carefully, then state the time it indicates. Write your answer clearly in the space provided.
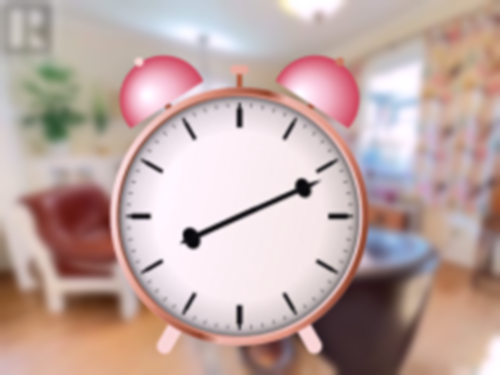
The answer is 8:11
